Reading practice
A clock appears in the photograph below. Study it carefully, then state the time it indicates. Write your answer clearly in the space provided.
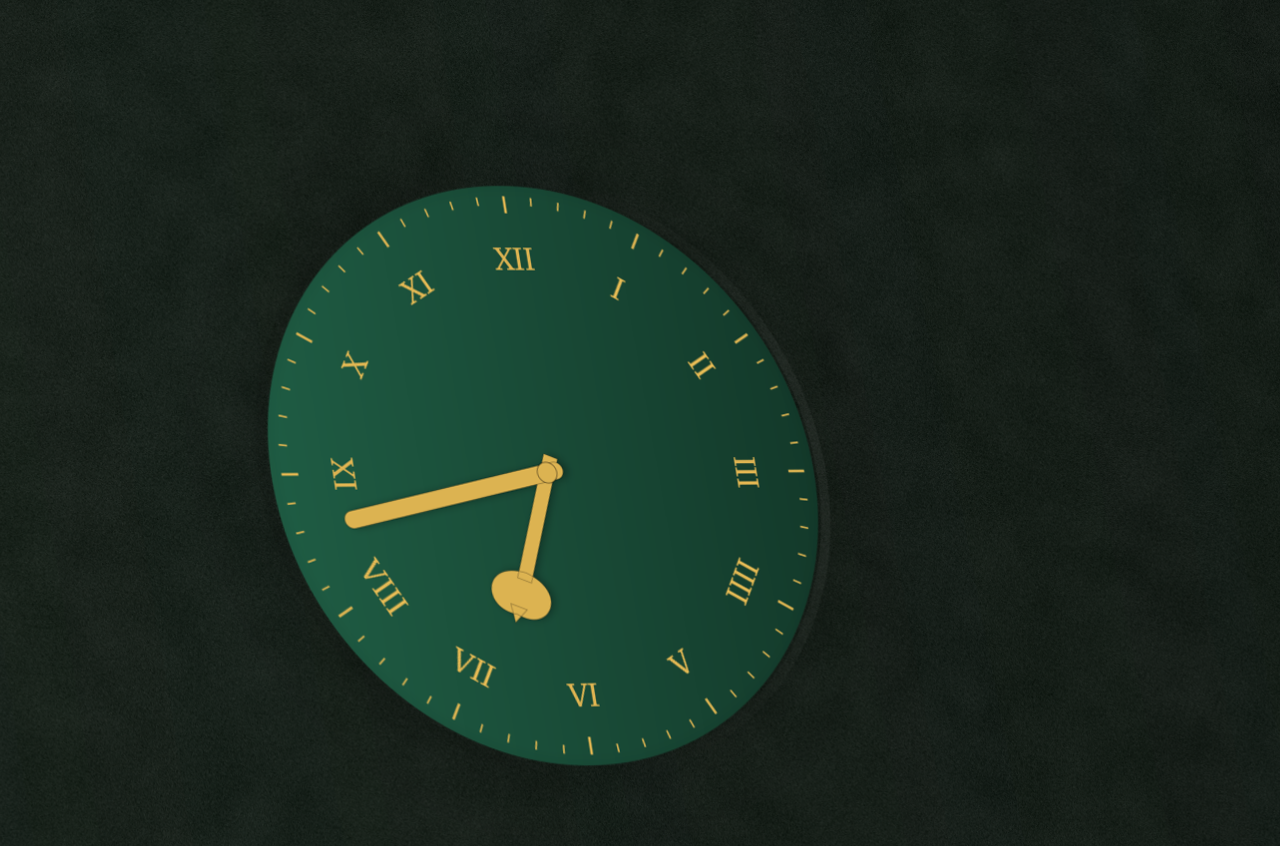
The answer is 6:43
